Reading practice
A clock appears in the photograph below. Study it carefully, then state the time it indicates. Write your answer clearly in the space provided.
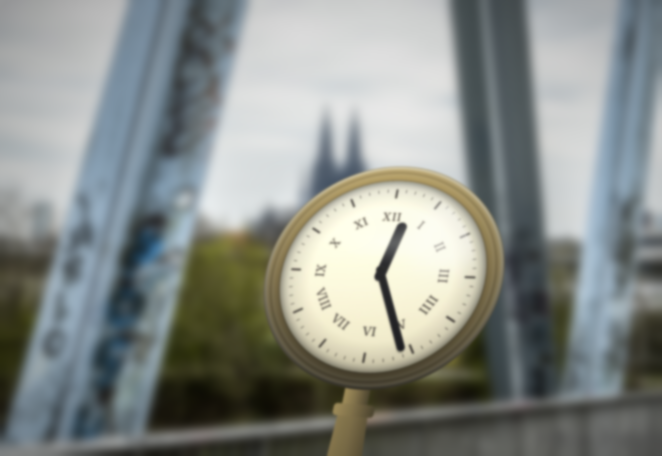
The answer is 12:26
